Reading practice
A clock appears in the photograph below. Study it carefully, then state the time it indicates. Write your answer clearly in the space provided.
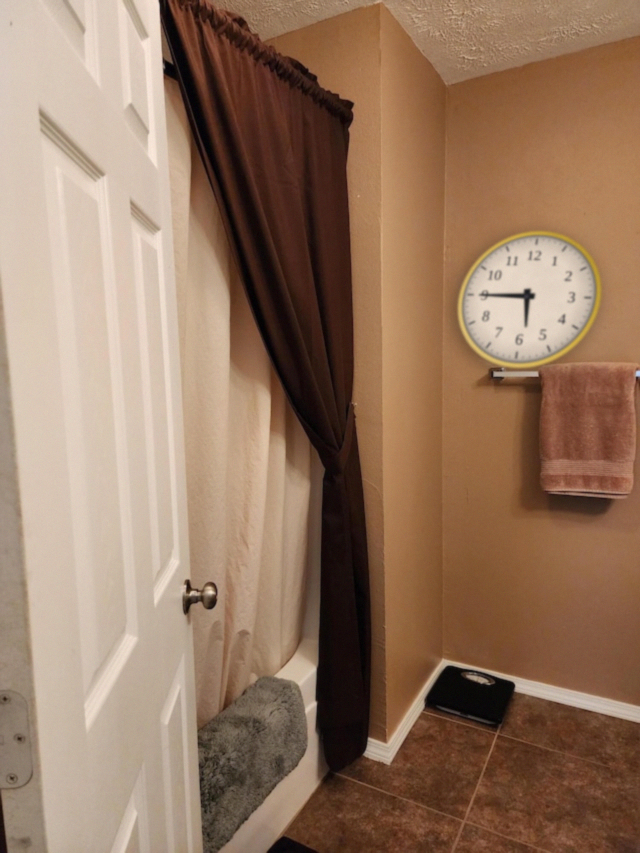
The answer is 5:45
